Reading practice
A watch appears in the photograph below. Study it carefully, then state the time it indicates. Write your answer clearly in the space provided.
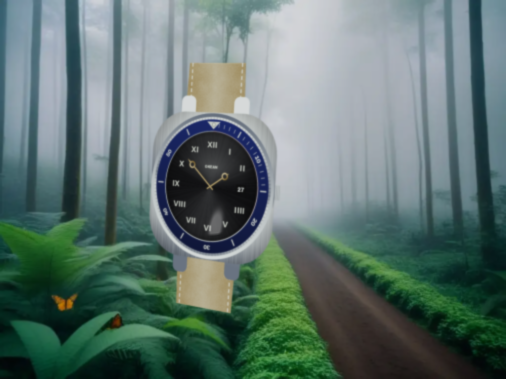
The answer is 1:52
